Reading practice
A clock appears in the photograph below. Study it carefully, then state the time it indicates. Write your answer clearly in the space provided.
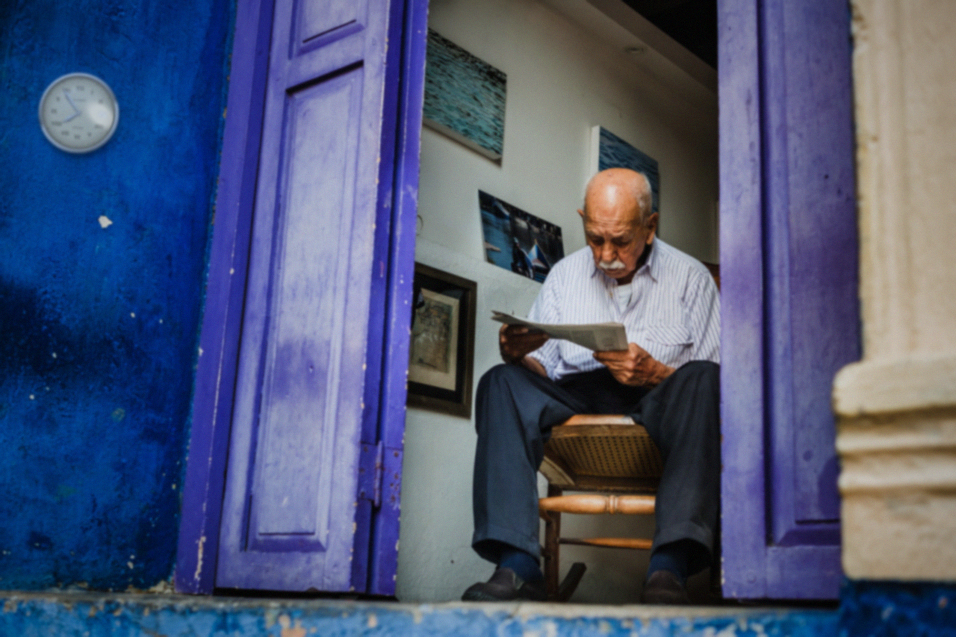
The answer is 7:54
